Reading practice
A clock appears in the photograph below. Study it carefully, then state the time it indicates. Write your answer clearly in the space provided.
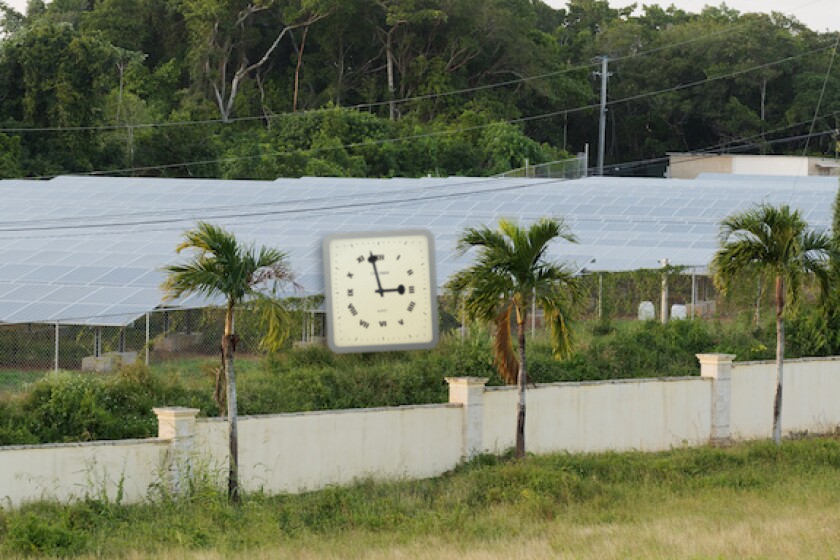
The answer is 2:58
